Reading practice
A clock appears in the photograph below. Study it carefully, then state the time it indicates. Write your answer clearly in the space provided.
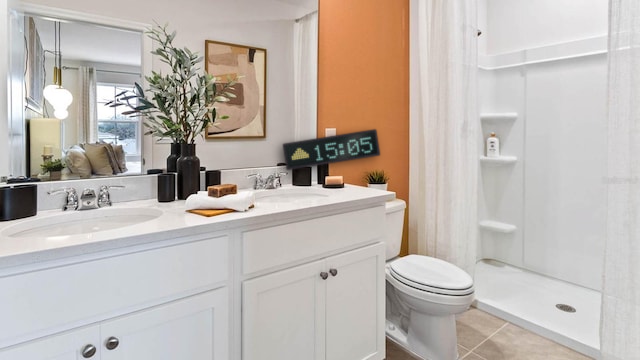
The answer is 15:05
